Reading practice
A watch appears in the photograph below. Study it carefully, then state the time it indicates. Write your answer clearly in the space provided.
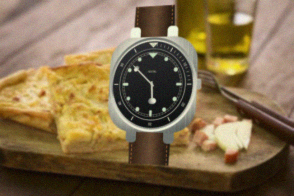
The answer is 5:52
